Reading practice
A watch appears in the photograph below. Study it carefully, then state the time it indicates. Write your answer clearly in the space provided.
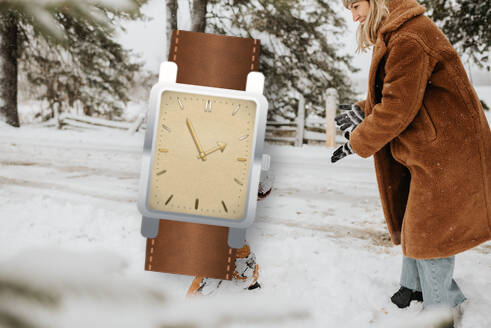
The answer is 1:55
